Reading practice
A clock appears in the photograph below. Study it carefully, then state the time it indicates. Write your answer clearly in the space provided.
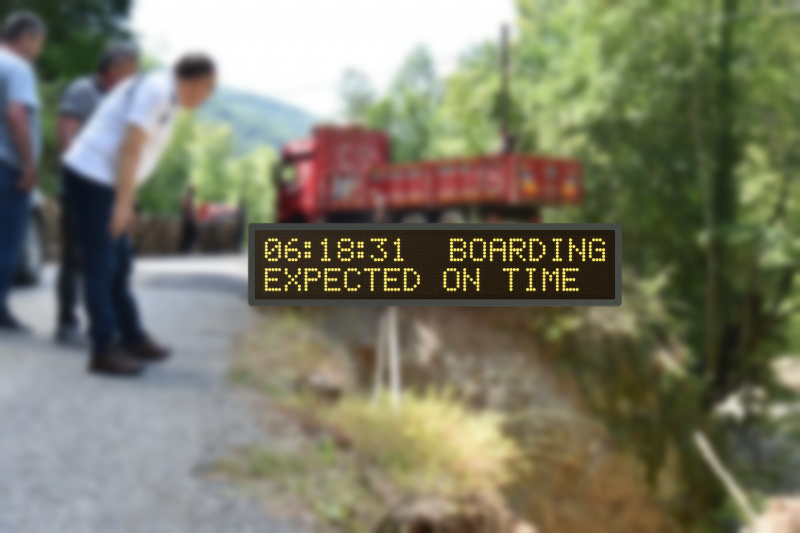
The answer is 6:18:31
